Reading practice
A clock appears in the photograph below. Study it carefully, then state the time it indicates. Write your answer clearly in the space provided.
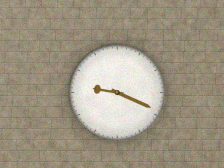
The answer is 9:19
